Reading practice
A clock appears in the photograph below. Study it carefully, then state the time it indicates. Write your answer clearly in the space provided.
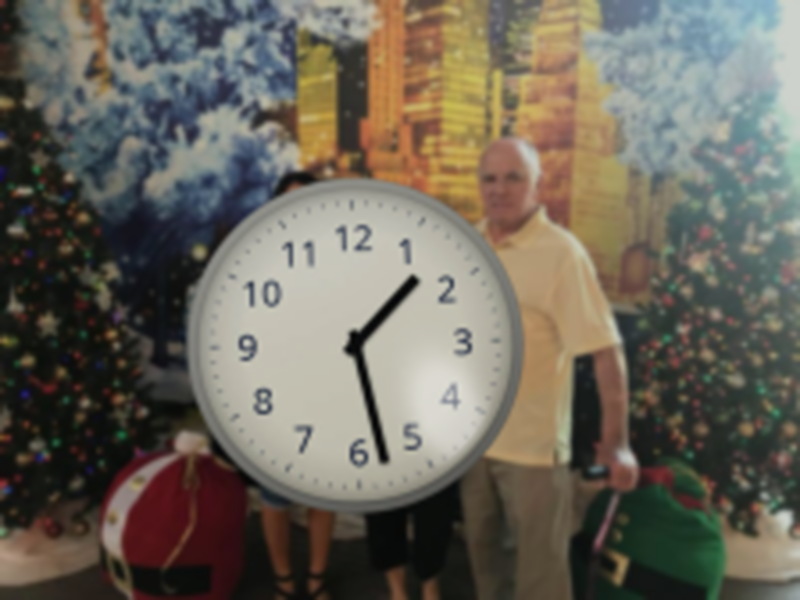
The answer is 1:28
